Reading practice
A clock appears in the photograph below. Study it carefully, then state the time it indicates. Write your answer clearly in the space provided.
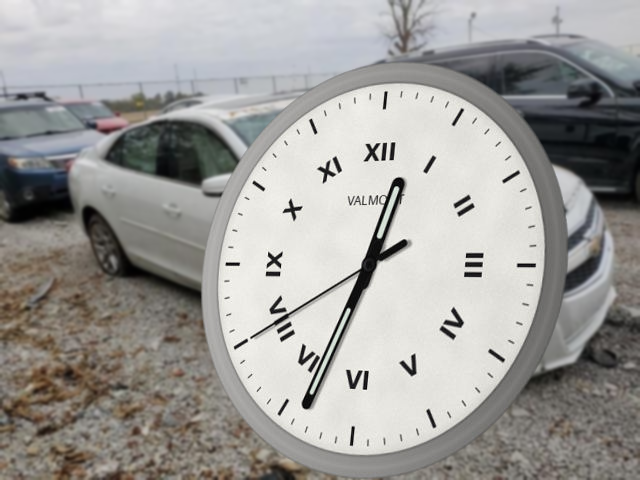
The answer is 12:33:40
